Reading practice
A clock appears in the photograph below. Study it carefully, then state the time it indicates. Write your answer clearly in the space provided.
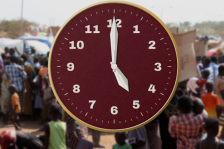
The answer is 5:00
